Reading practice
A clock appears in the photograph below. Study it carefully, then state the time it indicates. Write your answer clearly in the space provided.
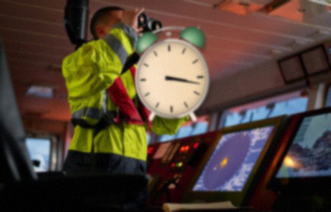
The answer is 3:17
